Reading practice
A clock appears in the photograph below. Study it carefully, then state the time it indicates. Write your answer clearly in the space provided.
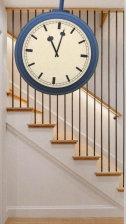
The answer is 11:02
